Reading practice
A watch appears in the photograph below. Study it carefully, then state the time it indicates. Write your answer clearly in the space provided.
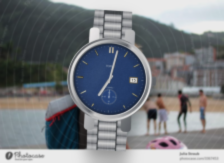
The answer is 7:02
